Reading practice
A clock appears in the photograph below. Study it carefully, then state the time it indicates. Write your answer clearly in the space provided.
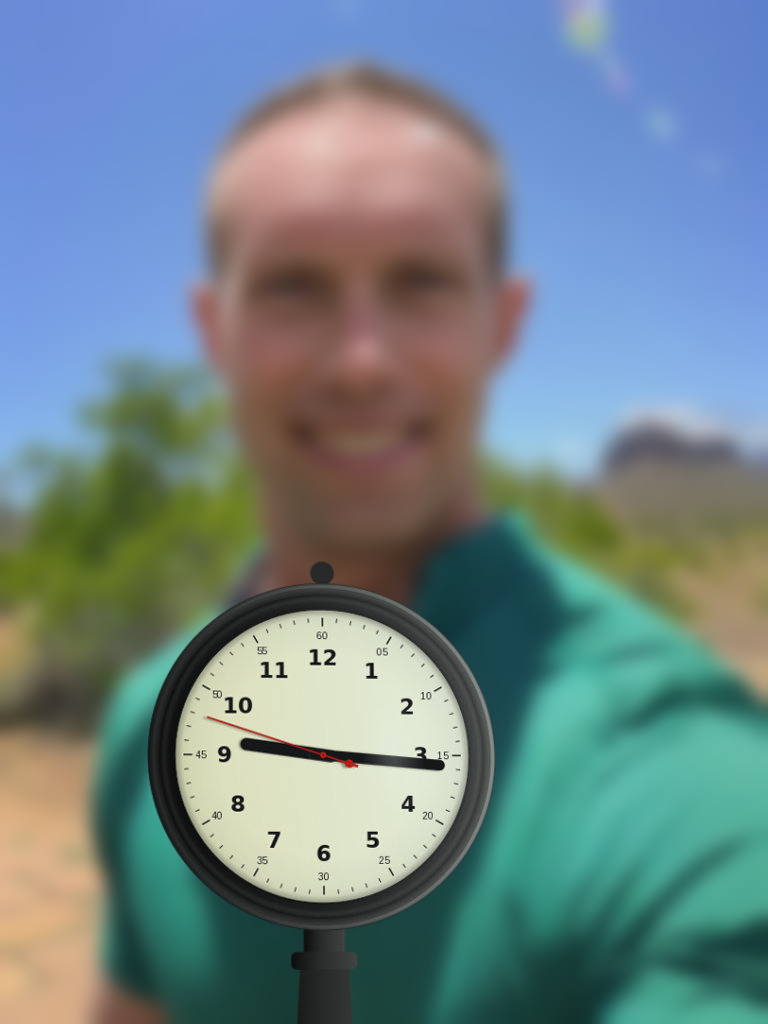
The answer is 9:15:48
